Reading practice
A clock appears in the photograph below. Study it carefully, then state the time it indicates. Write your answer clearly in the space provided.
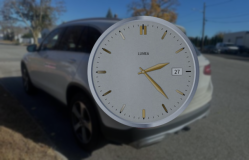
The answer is 2:23
